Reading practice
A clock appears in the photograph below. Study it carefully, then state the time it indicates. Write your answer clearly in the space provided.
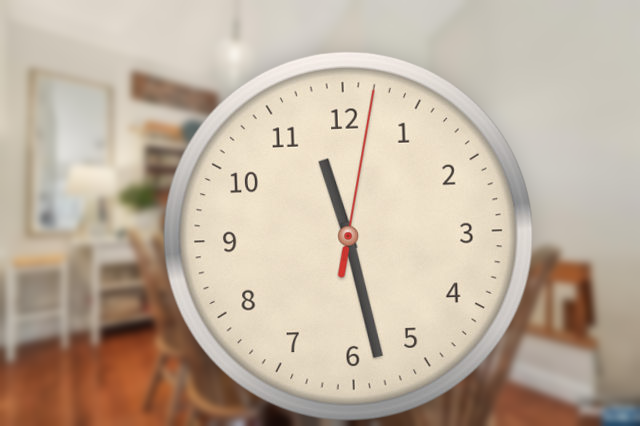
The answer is 11:28:02
